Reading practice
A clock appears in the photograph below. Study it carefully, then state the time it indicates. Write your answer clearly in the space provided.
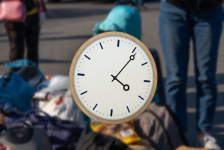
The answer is 4:06
